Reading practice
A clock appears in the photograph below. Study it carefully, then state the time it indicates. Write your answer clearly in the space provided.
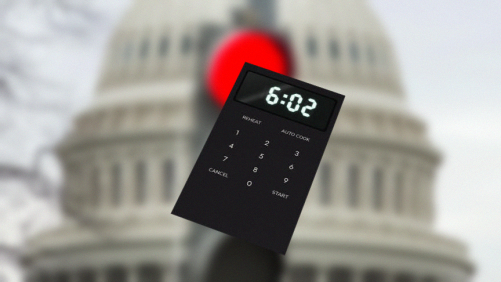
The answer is 6:02
